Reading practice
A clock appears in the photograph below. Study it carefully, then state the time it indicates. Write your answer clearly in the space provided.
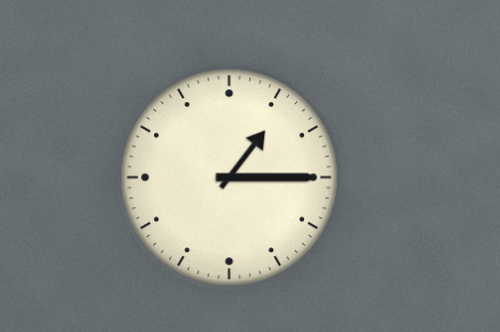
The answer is 1:15
